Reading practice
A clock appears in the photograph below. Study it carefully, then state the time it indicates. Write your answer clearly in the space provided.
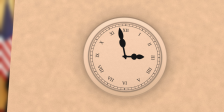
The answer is 2:58
